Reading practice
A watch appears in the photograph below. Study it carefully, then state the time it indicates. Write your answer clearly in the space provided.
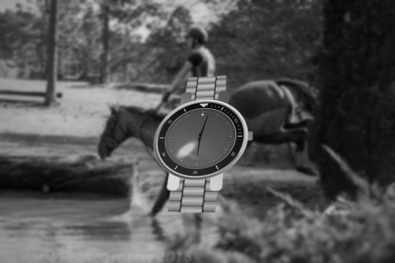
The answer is 6:02
